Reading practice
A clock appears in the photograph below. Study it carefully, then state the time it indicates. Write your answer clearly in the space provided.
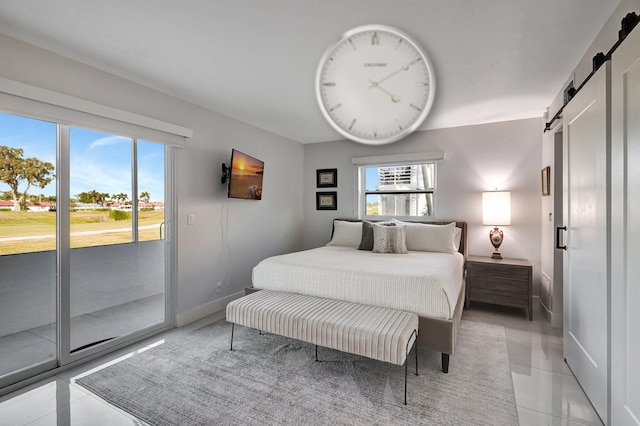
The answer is 4:10
